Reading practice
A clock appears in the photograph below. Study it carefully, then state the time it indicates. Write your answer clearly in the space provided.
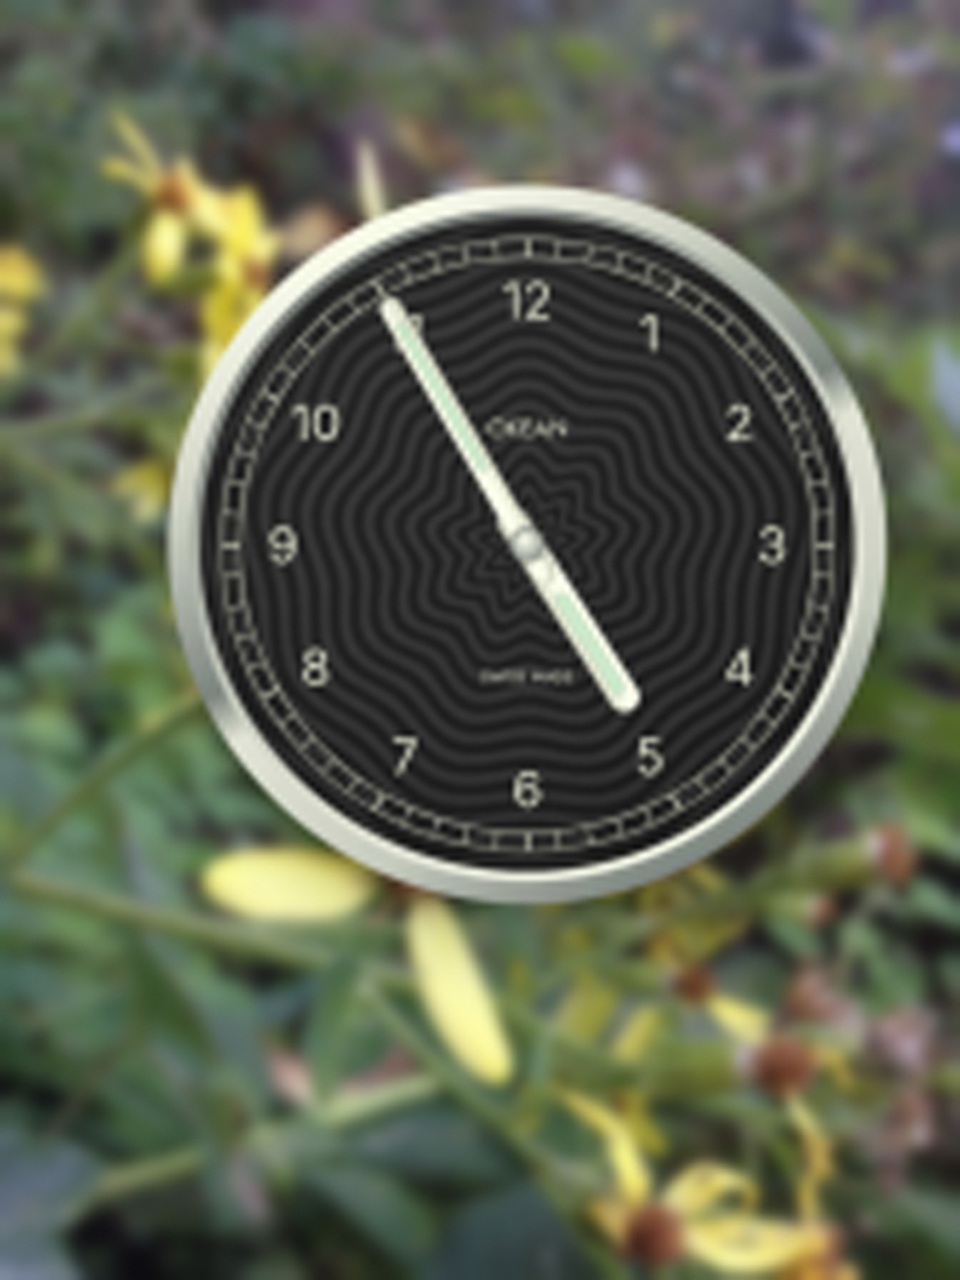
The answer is 4:55
